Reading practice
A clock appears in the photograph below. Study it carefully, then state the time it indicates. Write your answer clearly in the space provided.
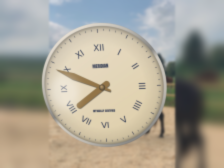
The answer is 7:49
